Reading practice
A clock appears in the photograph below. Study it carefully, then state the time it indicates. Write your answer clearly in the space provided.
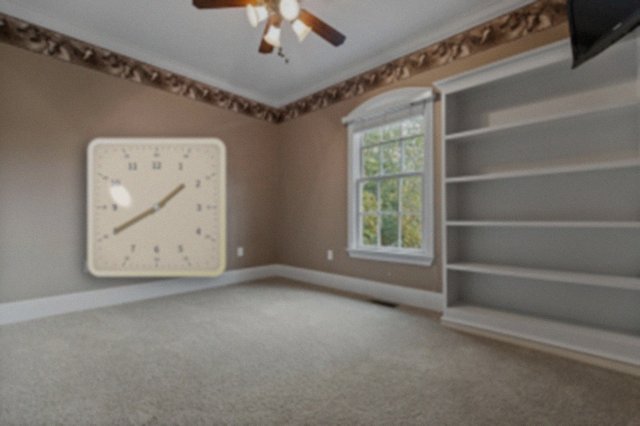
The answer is 1:40
